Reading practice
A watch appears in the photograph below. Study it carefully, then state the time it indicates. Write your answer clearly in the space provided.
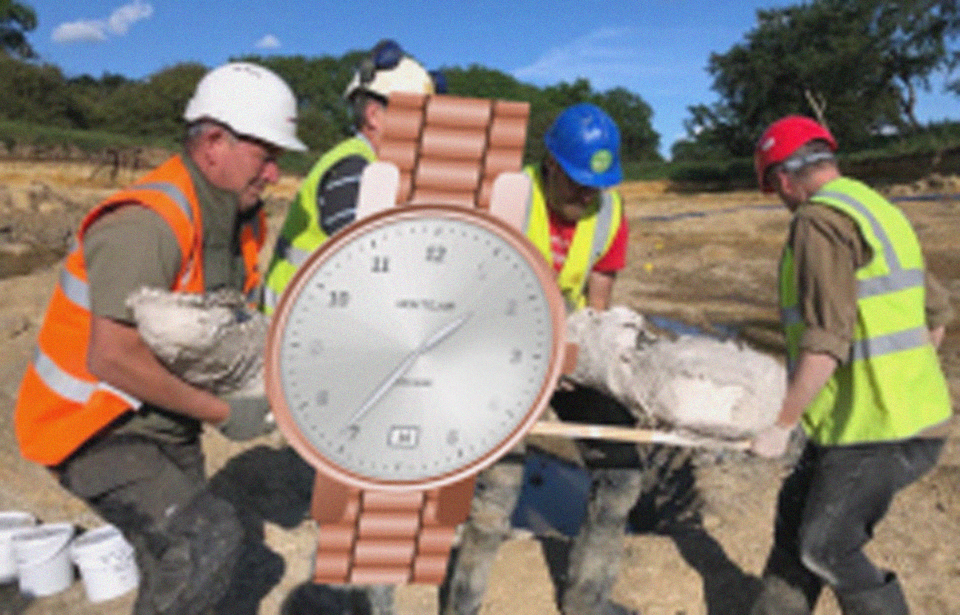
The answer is 1:36
